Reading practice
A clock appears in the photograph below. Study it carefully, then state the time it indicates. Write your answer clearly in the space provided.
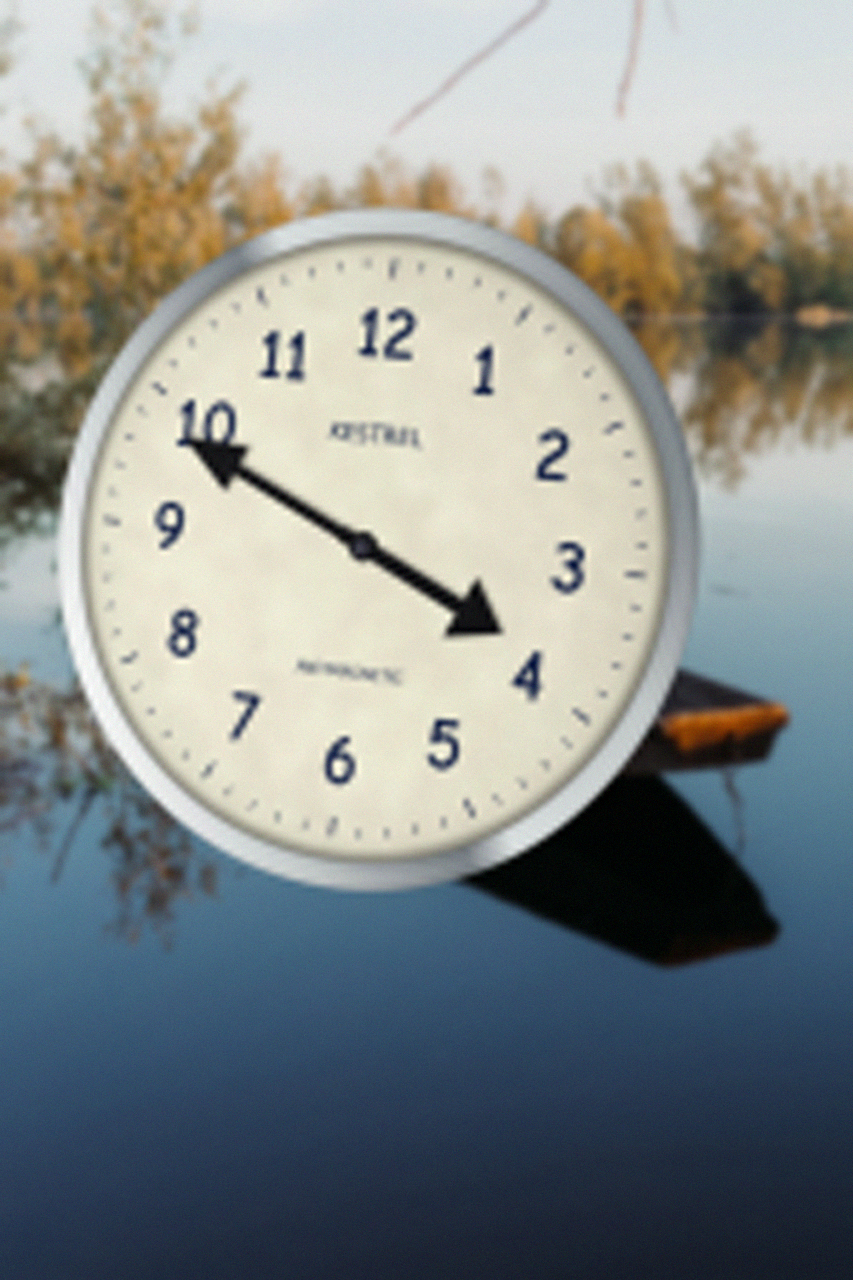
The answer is 3:49
